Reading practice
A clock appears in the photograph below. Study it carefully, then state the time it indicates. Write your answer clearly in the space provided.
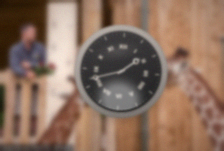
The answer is 1:42
